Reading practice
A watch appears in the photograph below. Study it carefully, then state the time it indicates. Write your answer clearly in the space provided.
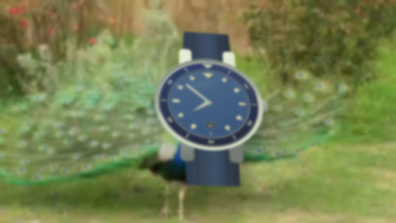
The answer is 7:52
